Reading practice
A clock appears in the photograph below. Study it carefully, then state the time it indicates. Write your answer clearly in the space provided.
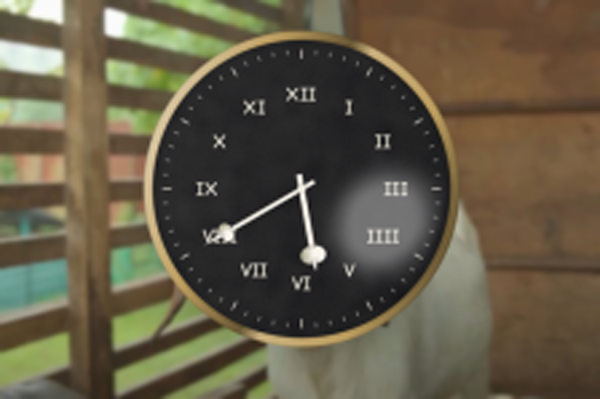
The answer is 5:40
